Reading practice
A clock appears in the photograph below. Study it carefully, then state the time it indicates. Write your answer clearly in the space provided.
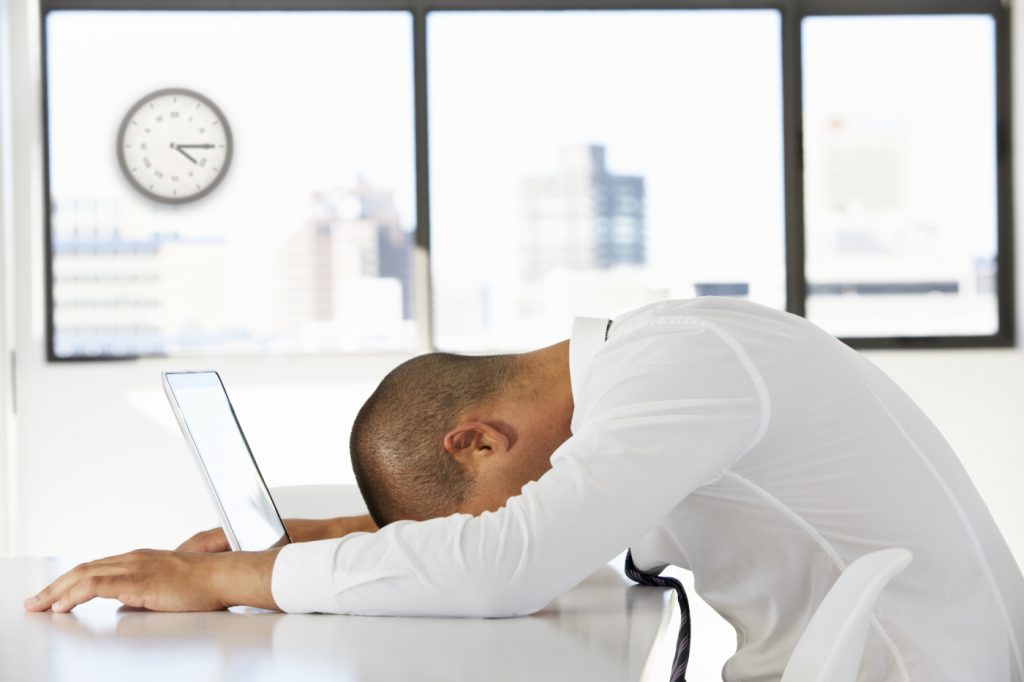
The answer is 4:15
